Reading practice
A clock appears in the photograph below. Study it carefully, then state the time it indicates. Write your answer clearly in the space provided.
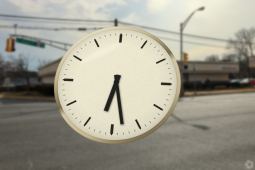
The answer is 6:28
